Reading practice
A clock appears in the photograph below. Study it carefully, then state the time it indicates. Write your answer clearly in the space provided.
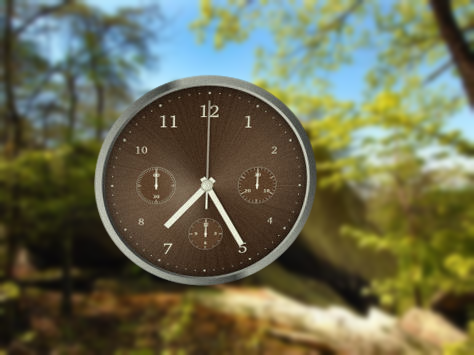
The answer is 7:25
